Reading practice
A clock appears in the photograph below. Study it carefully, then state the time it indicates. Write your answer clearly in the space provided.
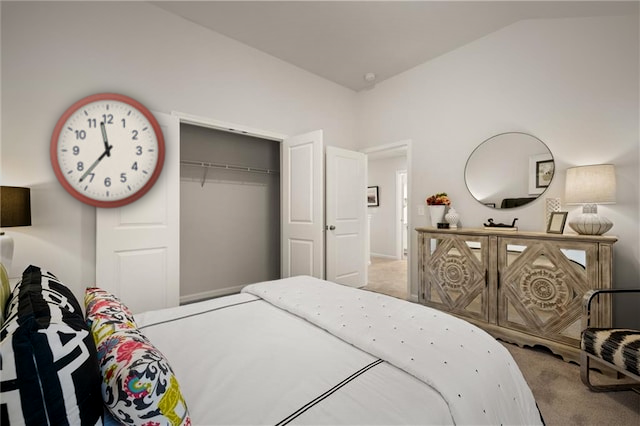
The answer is 11:37
